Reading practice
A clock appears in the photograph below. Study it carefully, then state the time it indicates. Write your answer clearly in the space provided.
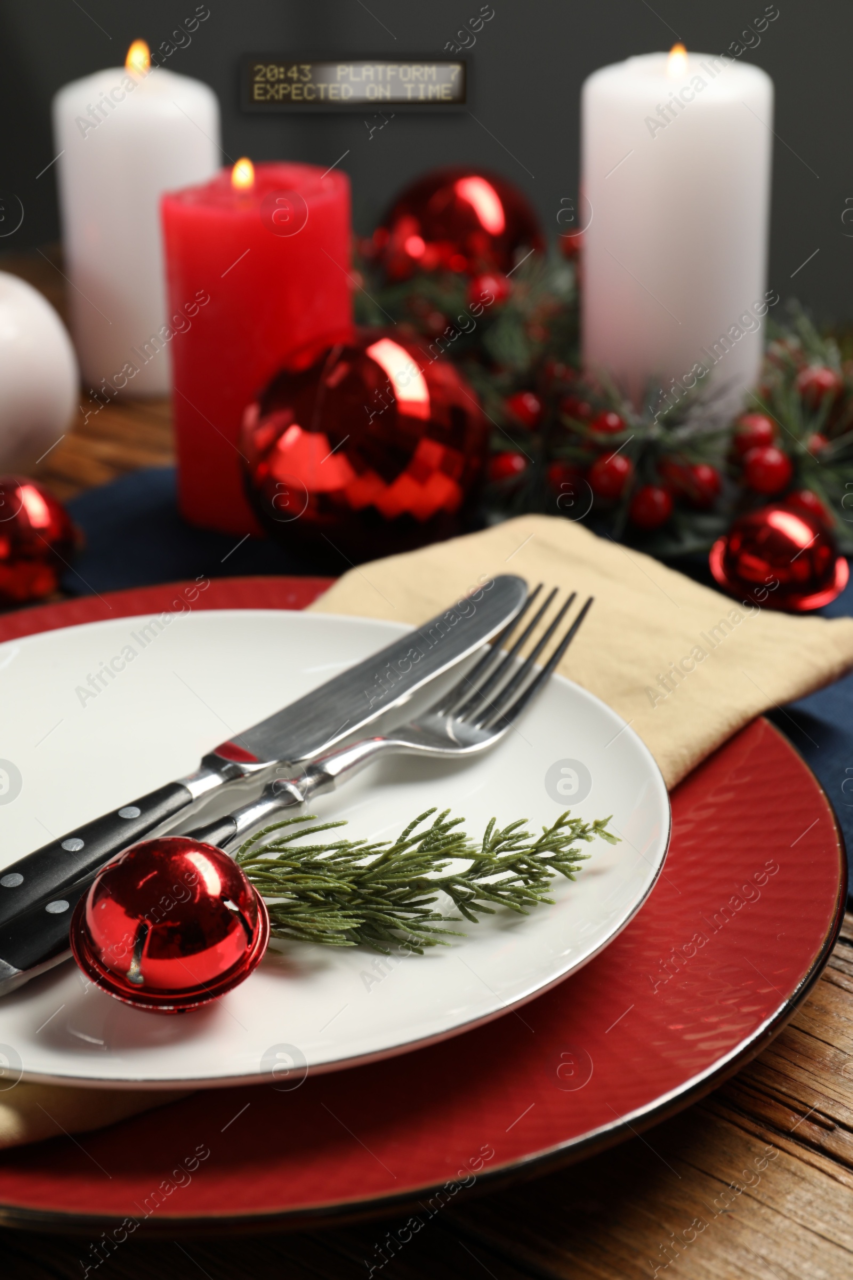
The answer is 20:43
